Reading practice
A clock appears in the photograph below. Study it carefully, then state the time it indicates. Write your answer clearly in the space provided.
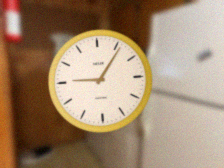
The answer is 9:06
